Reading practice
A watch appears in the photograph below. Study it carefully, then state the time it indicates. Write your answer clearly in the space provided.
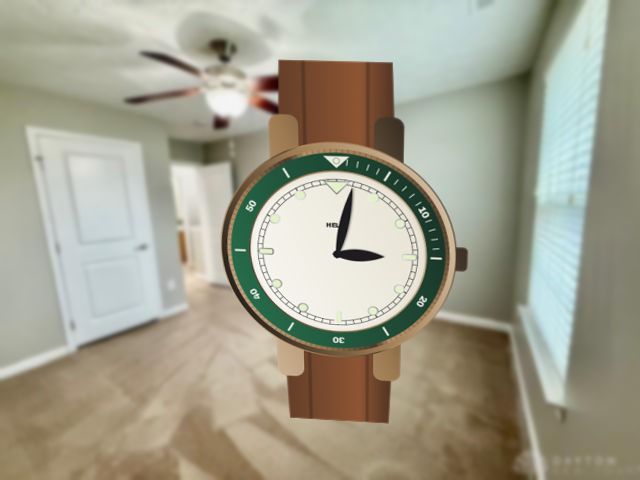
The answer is 3:02
